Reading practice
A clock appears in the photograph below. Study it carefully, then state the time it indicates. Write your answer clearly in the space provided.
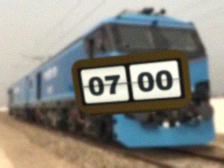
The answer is 7:00
